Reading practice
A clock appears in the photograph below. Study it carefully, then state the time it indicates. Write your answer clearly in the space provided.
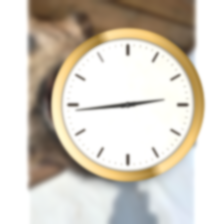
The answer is 2:44
